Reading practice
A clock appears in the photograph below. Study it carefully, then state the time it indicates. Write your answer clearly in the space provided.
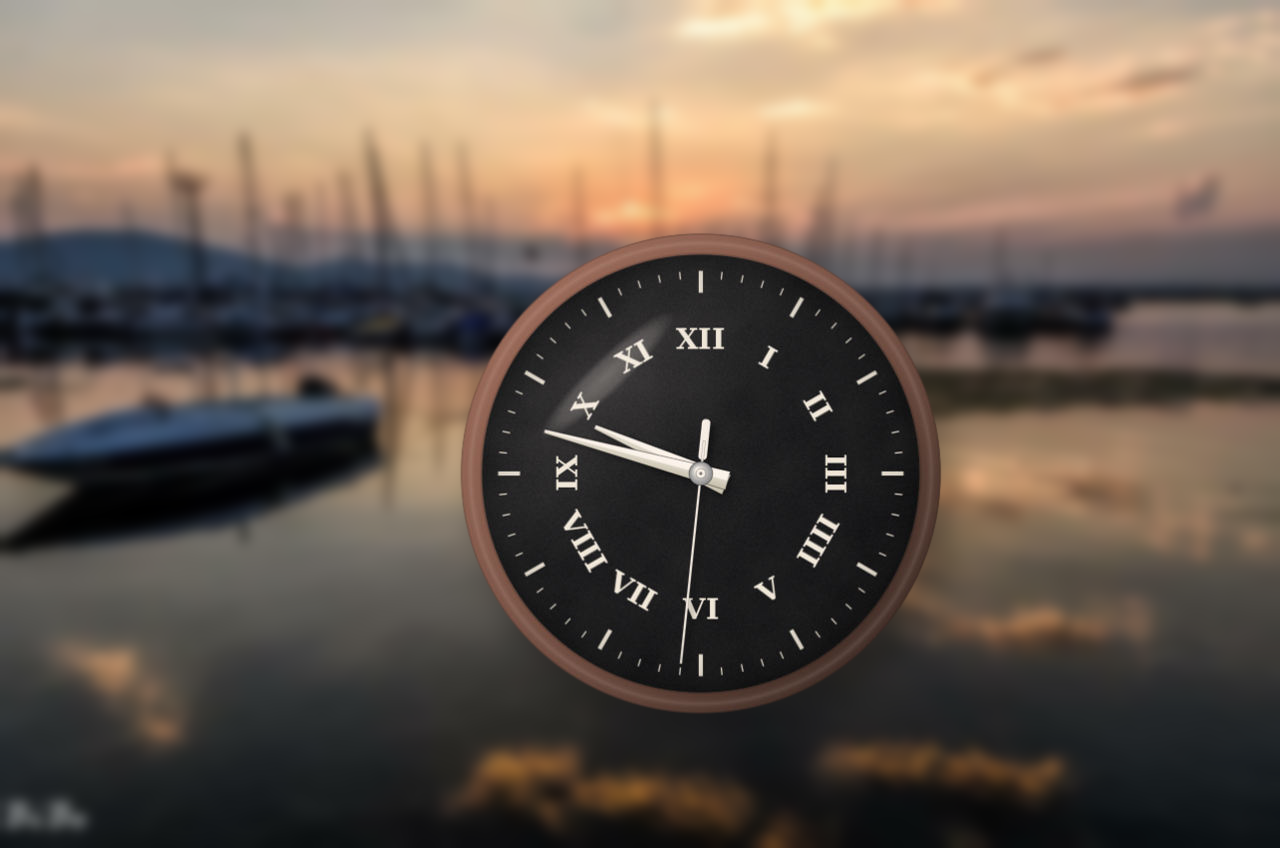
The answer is 9:47:31
